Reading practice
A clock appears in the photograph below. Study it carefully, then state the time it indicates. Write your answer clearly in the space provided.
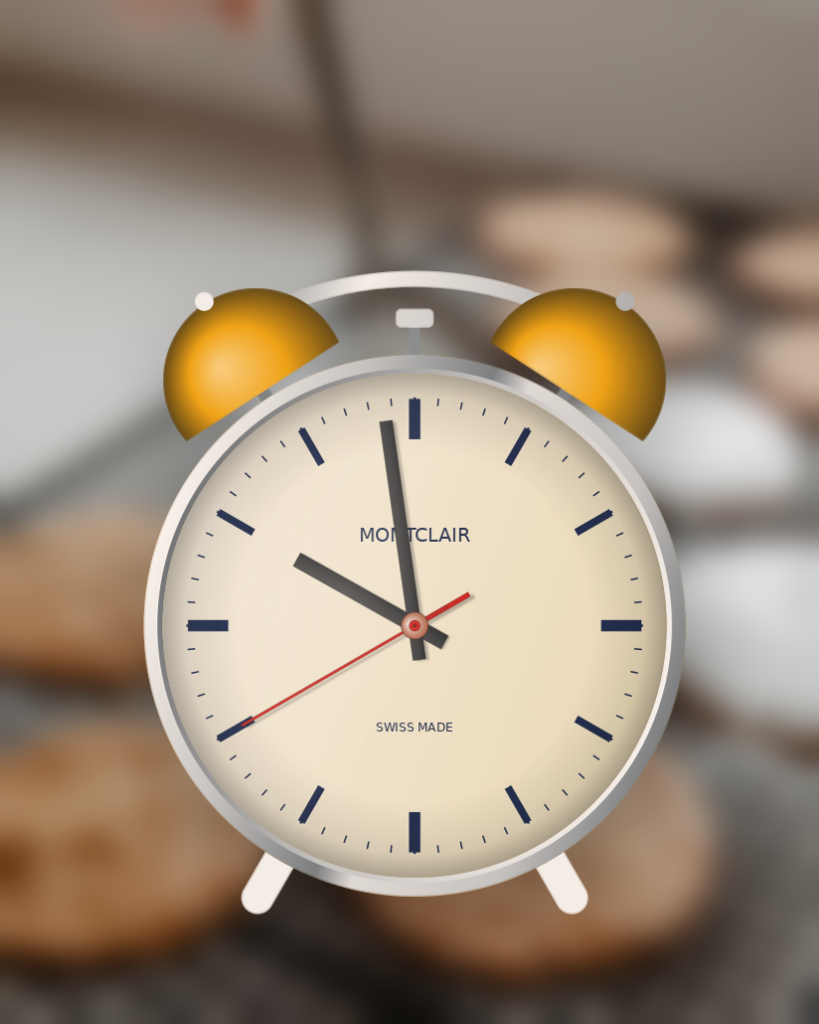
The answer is 9:58:40
